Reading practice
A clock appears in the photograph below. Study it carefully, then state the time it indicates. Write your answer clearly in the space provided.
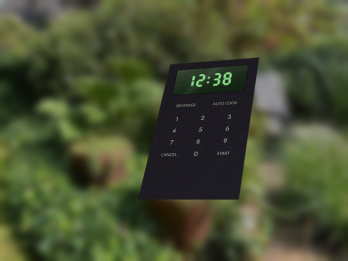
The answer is 12:38
